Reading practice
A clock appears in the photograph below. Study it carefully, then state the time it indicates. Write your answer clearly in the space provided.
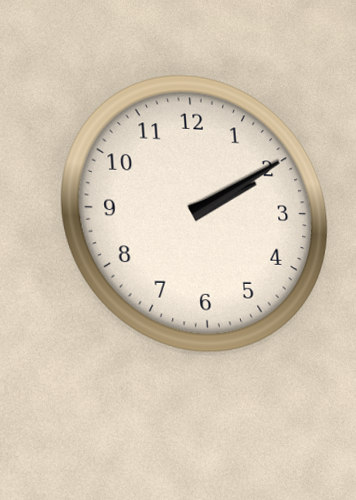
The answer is 2:10
